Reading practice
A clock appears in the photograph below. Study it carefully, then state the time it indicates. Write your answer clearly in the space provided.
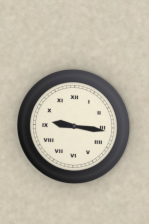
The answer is 9:16
